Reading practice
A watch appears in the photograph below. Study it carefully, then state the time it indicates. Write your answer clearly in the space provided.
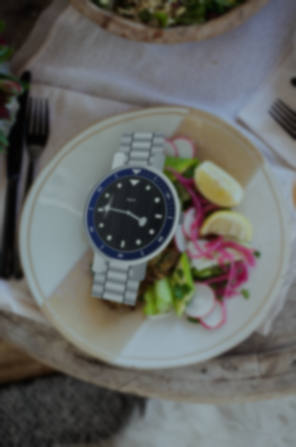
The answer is 3:46
